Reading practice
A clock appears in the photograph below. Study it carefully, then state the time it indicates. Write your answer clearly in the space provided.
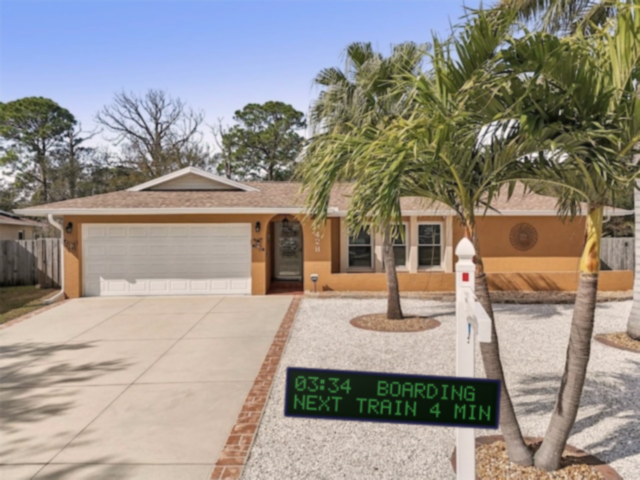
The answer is 3:34
